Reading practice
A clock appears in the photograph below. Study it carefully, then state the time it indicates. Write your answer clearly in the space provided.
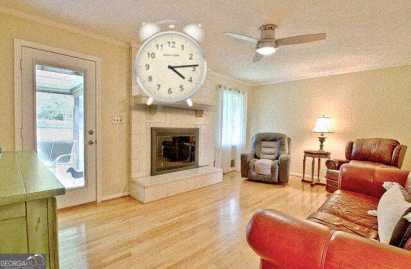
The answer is 4:14
